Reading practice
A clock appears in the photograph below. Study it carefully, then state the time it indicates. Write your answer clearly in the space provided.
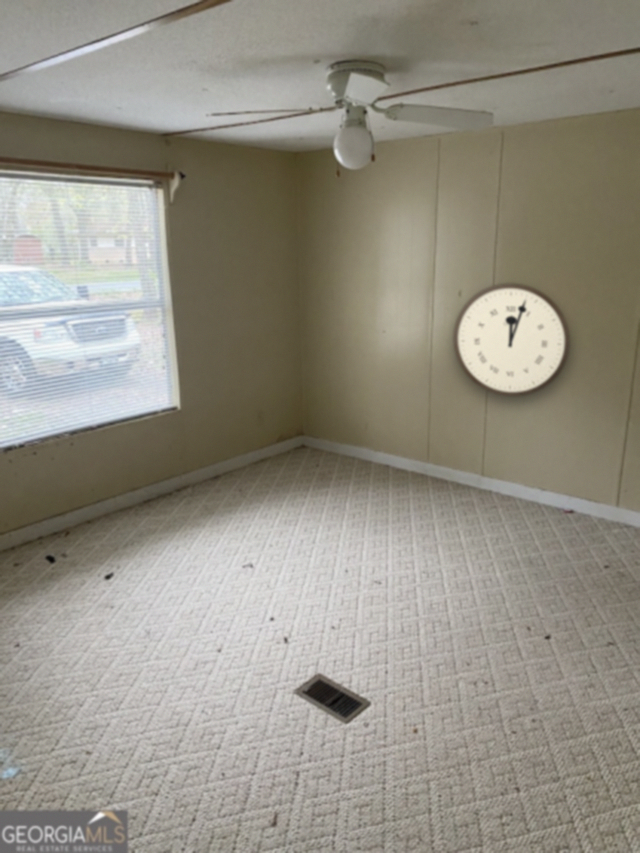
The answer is 12:03
